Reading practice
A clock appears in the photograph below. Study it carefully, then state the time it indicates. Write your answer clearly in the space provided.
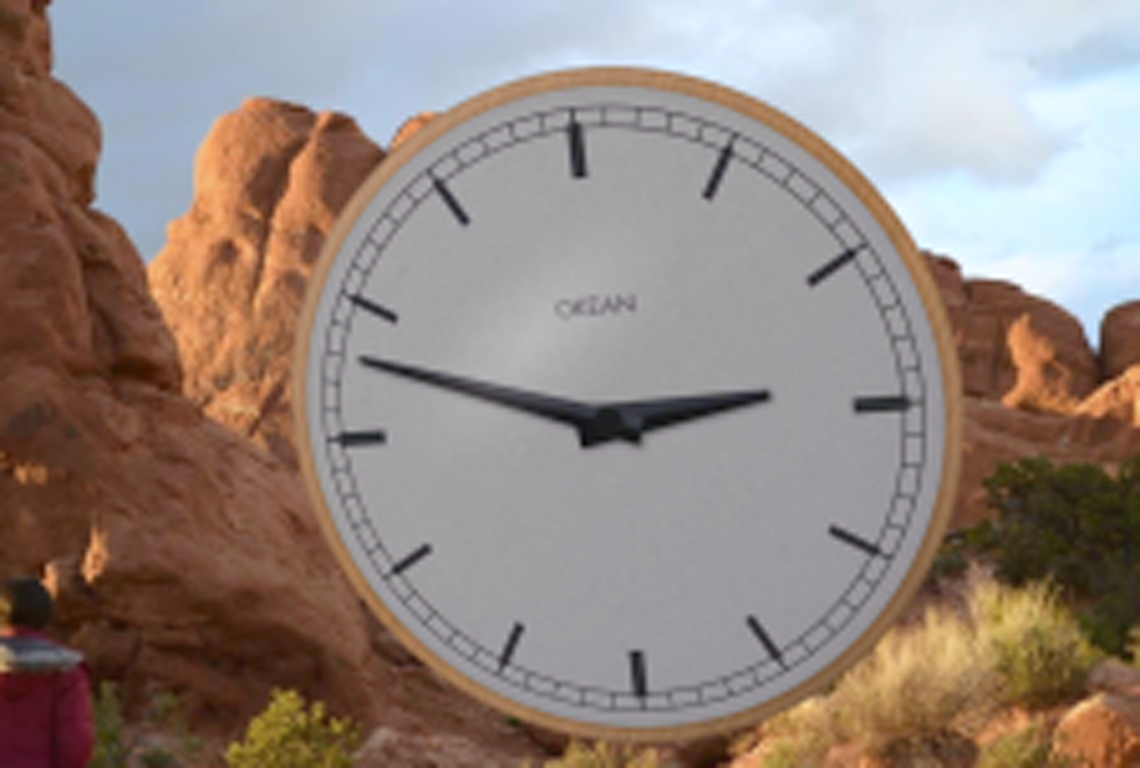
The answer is 2:48
